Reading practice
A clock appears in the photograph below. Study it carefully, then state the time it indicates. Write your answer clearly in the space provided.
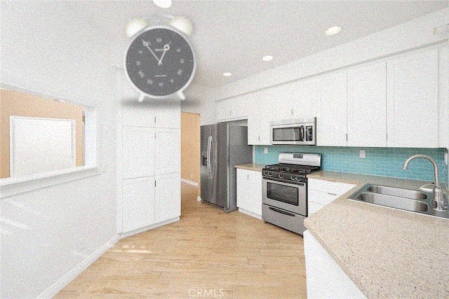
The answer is 12:54
